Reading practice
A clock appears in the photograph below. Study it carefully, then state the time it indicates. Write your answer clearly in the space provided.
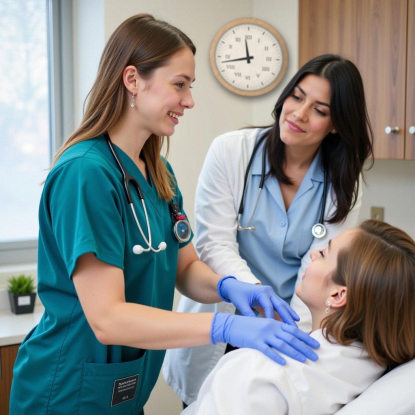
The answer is 11:43
